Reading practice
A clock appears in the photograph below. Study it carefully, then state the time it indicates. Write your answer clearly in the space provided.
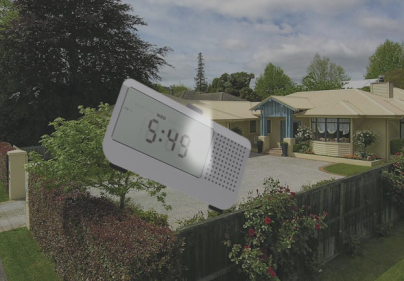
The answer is 5:49
